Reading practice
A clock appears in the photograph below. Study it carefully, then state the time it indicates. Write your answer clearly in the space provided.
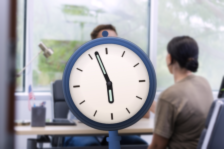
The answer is 5:57
